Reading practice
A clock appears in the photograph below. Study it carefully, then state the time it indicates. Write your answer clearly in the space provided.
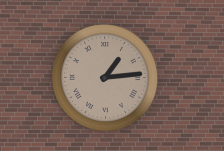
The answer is 1:14
